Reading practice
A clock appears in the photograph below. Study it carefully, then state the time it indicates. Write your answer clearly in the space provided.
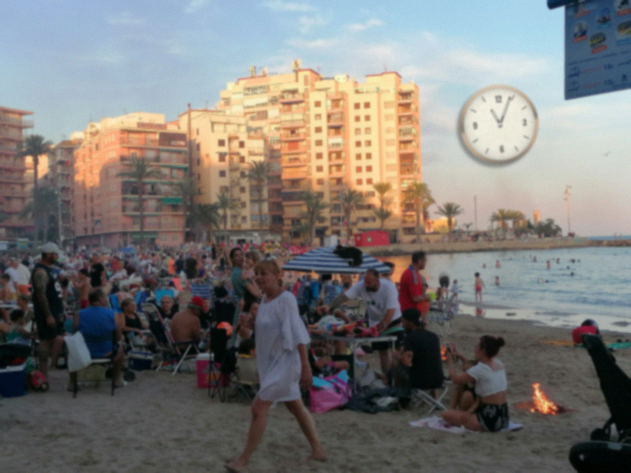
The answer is 11:04
